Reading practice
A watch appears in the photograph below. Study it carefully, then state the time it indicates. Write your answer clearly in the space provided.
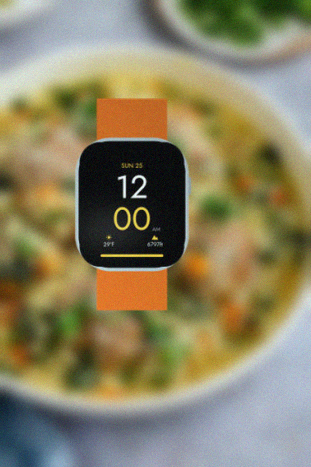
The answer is 12:00
